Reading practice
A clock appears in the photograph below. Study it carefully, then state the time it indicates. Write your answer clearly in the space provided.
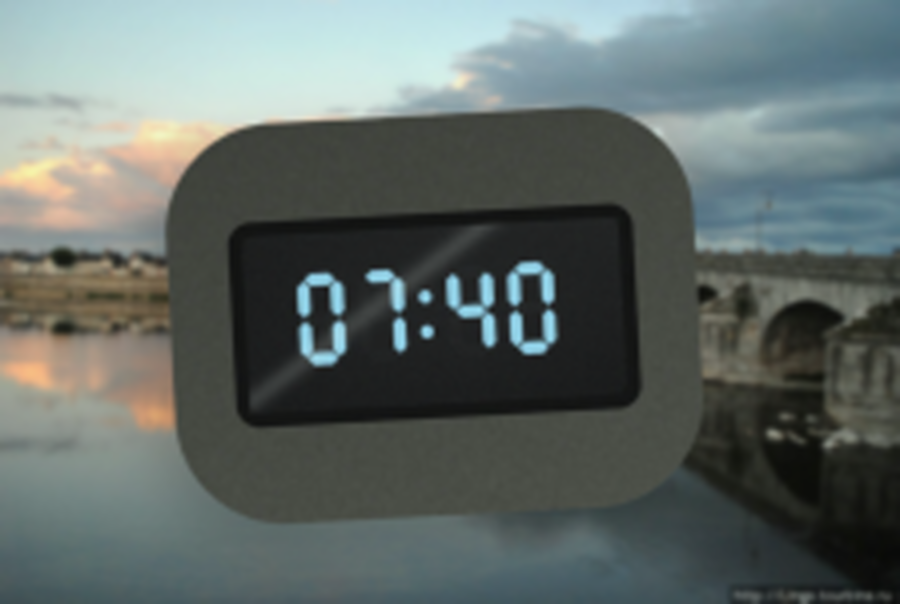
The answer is 7:40
